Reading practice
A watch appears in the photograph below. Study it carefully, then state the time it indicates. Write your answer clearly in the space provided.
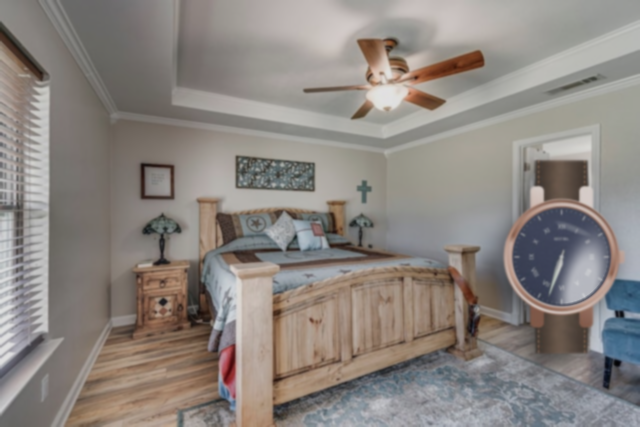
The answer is 6:33
